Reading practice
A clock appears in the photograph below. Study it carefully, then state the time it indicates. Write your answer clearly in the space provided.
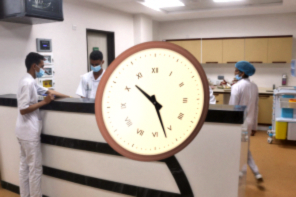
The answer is 10:27
